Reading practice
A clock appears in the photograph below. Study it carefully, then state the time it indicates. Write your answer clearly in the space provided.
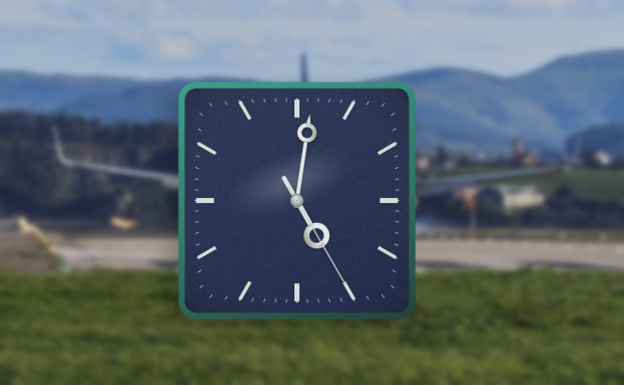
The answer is 5:01:25
